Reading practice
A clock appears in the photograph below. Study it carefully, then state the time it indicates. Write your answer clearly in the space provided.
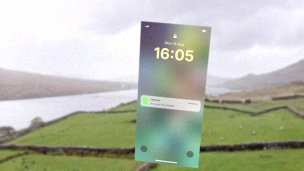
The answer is 16:05
